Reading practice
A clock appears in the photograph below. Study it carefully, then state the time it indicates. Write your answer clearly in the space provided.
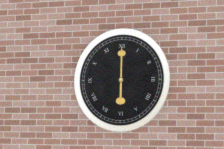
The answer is 6:00
